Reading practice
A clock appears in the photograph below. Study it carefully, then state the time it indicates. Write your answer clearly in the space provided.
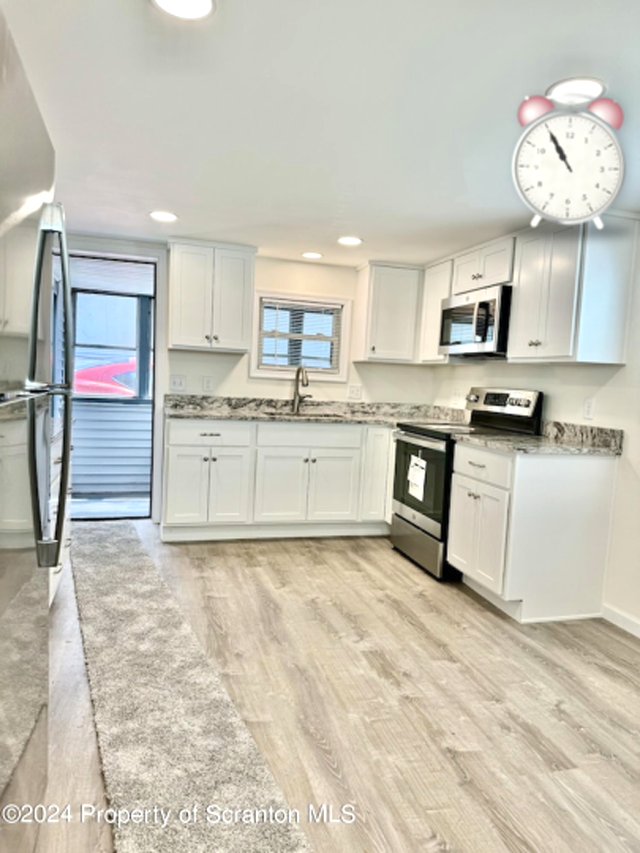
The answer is 10:55
